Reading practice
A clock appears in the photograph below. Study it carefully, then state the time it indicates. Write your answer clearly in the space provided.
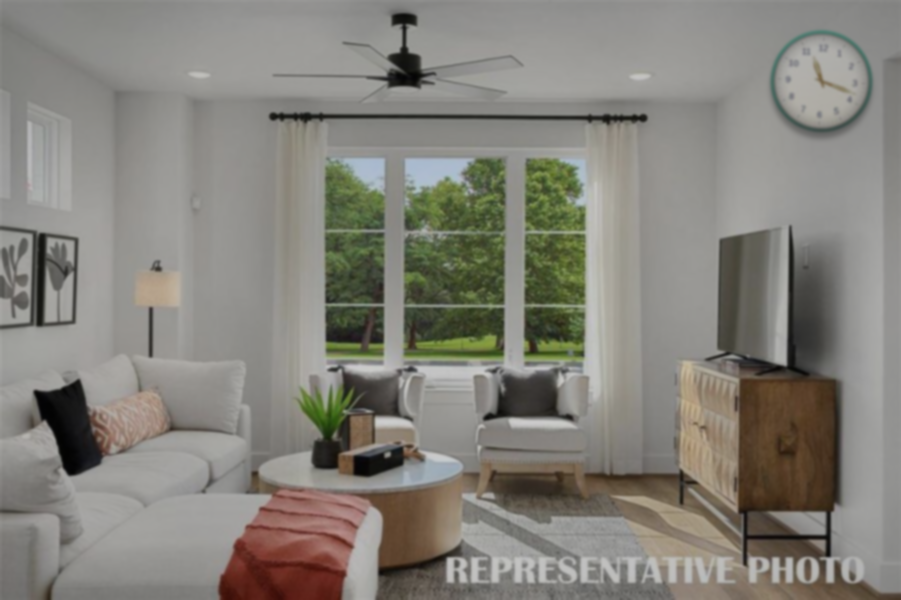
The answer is 11:18
